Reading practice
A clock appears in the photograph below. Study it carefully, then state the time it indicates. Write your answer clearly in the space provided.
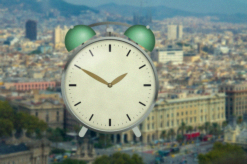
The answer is 1:50
